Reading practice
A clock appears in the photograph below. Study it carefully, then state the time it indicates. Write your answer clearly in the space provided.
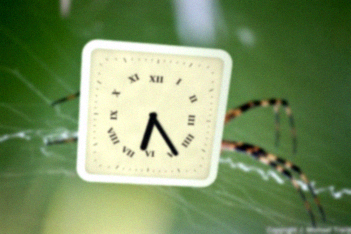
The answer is 6:24
